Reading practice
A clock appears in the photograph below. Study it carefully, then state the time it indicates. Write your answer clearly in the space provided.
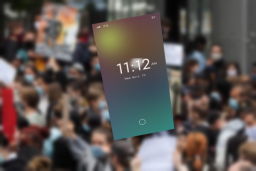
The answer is 11:12
